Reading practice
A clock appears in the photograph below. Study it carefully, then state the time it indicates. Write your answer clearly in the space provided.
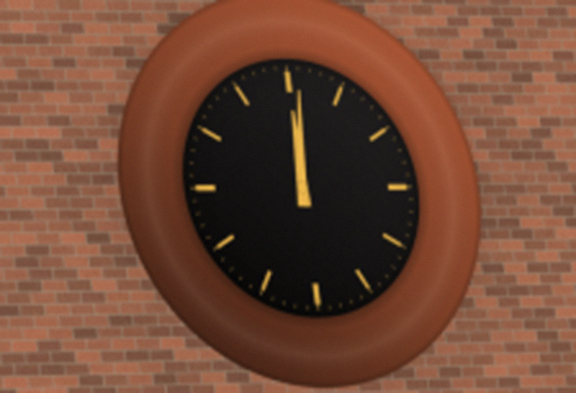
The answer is 12:01
